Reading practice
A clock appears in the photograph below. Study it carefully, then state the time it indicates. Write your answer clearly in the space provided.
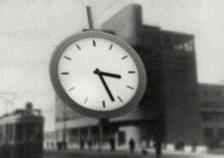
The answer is 3:27
